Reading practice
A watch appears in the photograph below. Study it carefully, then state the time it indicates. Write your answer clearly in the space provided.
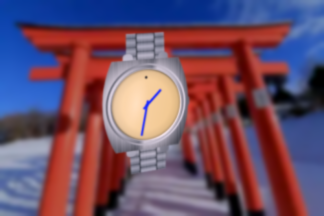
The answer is 1:32
